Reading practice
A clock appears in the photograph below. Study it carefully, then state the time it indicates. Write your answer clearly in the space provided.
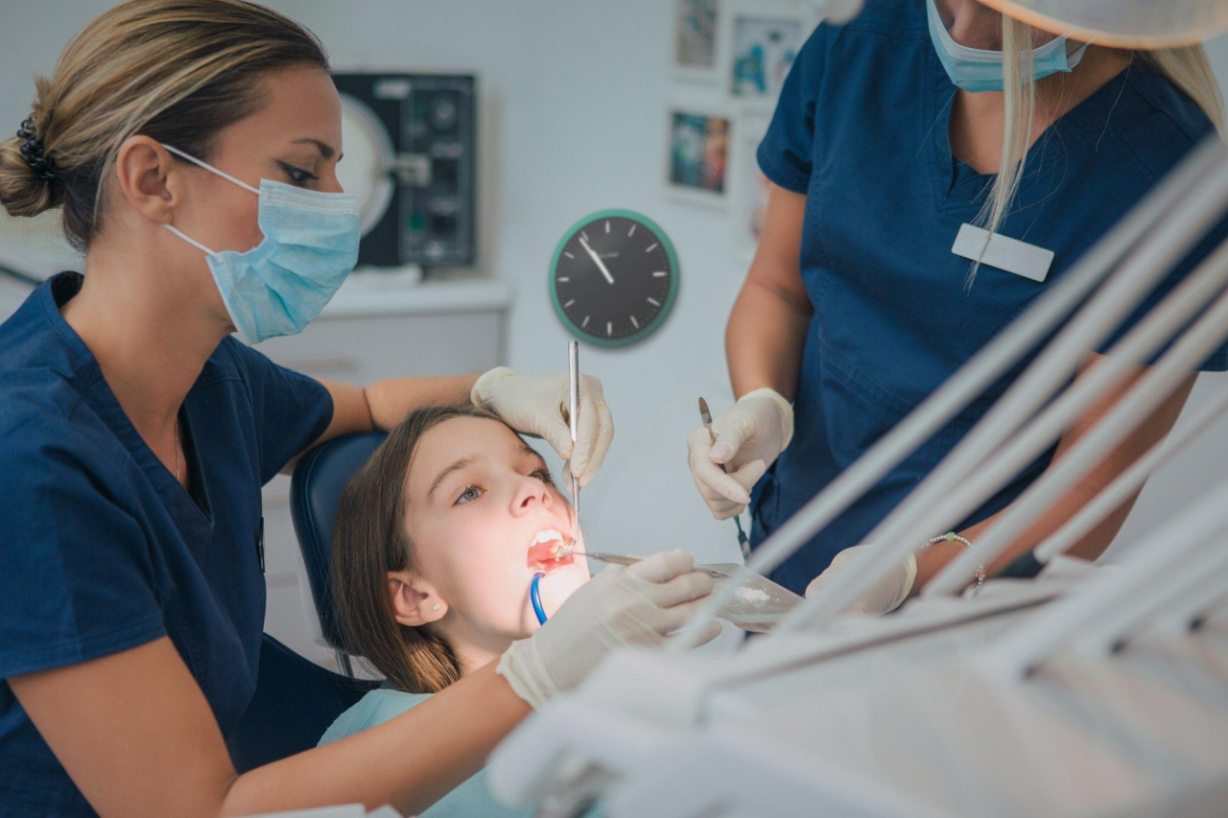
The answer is 10:54
